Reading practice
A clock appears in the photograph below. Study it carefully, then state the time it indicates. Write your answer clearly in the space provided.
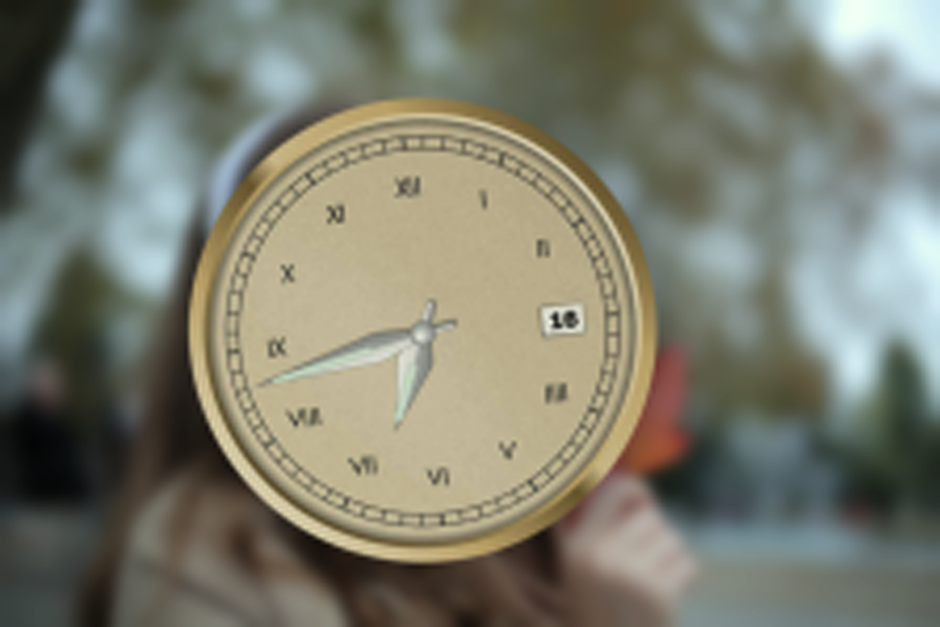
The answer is 6:43
